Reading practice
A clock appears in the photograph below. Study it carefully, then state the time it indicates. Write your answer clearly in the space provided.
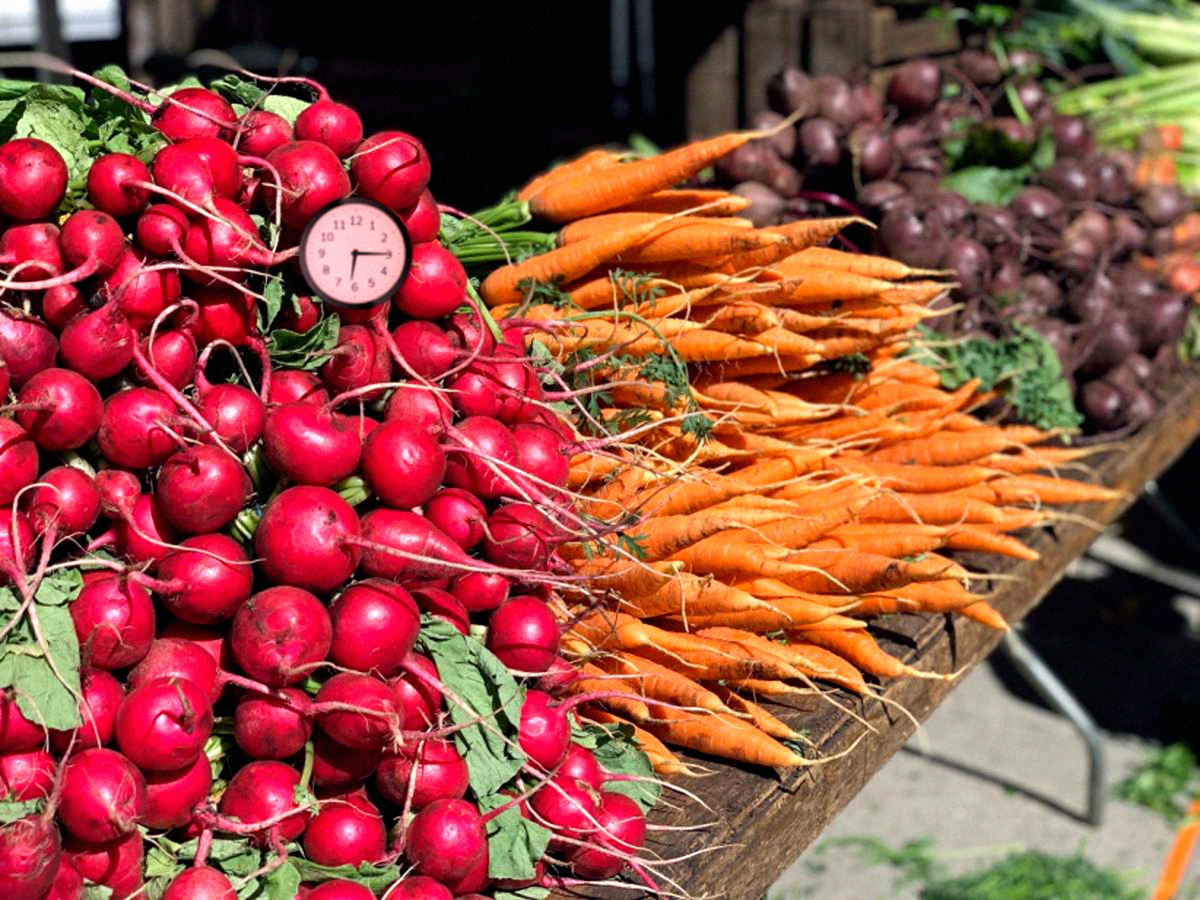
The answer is 6:15
